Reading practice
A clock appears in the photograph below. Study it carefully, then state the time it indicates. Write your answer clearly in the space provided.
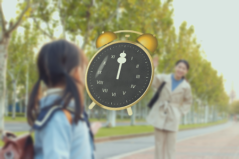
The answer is 12:00
